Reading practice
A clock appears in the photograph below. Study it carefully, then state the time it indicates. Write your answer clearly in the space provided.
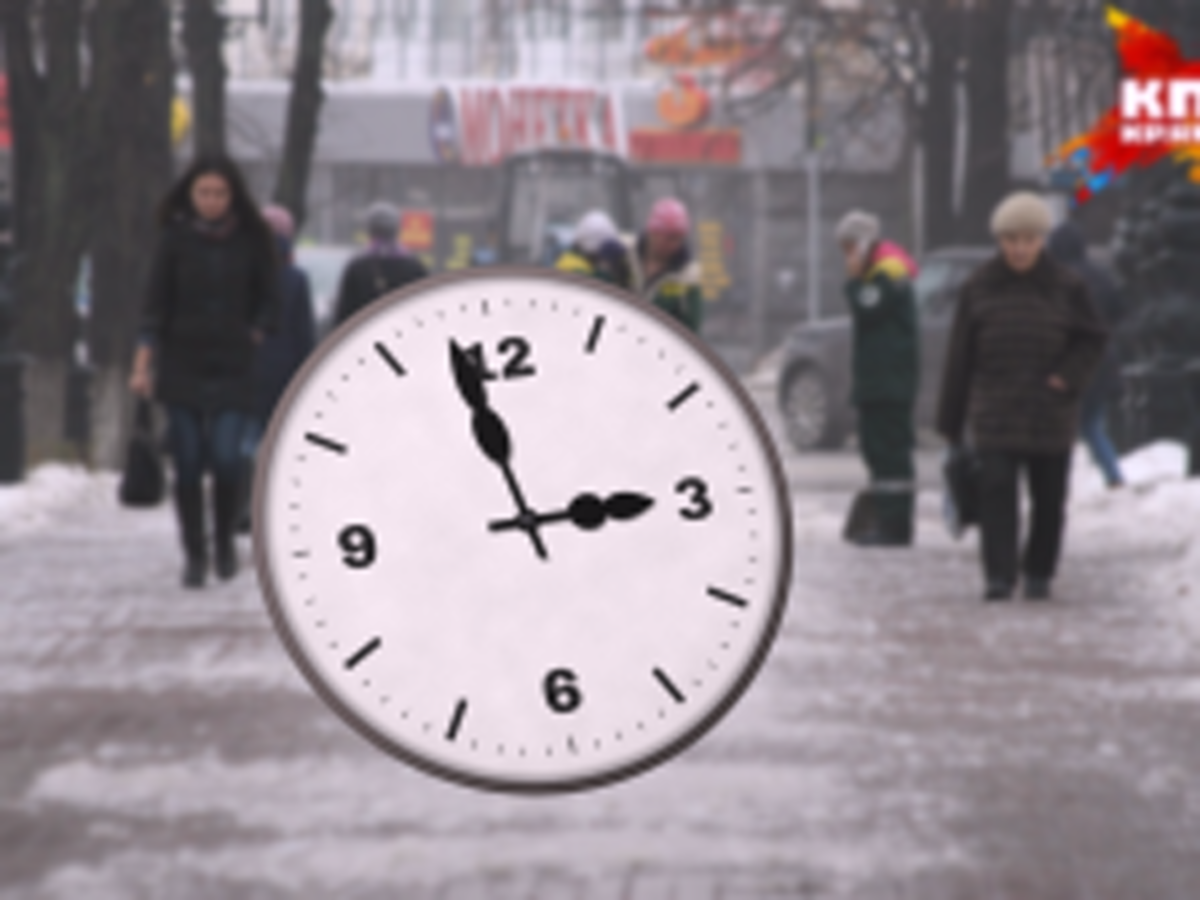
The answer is 2:58
